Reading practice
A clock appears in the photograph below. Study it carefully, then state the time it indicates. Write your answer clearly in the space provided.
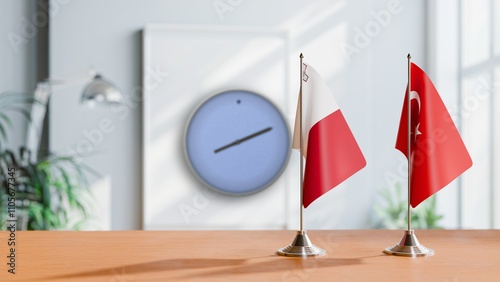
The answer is 8:11
